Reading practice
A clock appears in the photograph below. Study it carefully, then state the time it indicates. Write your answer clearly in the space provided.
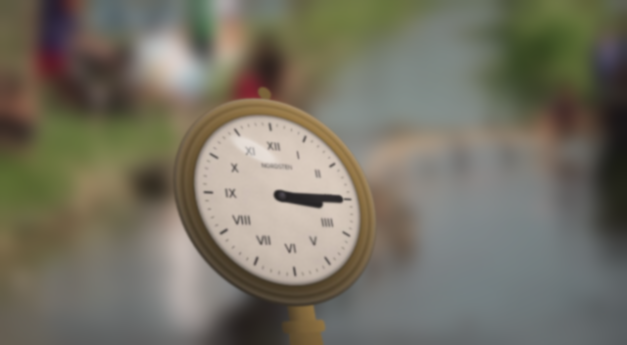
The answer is 3:15
